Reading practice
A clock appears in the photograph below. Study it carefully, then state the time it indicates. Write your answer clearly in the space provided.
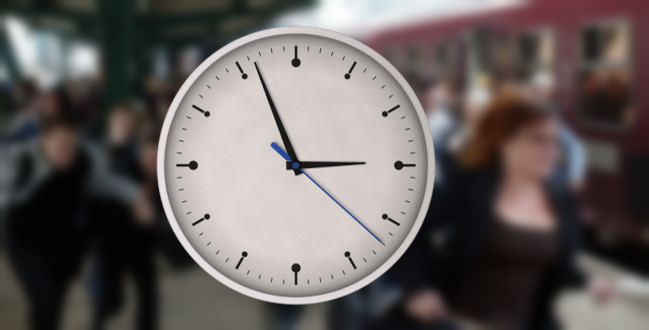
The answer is 2:56:22
